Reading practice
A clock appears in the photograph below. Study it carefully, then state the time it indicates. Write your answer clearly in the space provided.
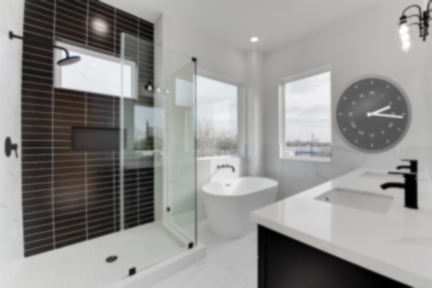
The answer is 2:16
